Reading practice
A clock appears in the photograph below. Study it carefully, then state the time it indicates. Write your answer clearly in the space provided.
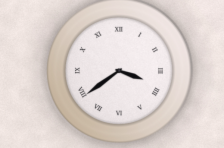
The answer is 3:39
